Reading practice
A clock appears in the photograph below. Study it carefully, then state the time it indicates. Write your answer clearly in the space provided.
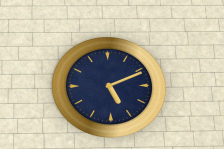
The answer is 5:11
